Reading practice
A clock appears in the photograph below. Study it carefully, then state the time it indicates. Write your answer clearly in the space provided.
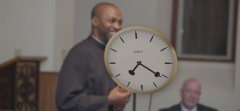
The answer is 7:21
